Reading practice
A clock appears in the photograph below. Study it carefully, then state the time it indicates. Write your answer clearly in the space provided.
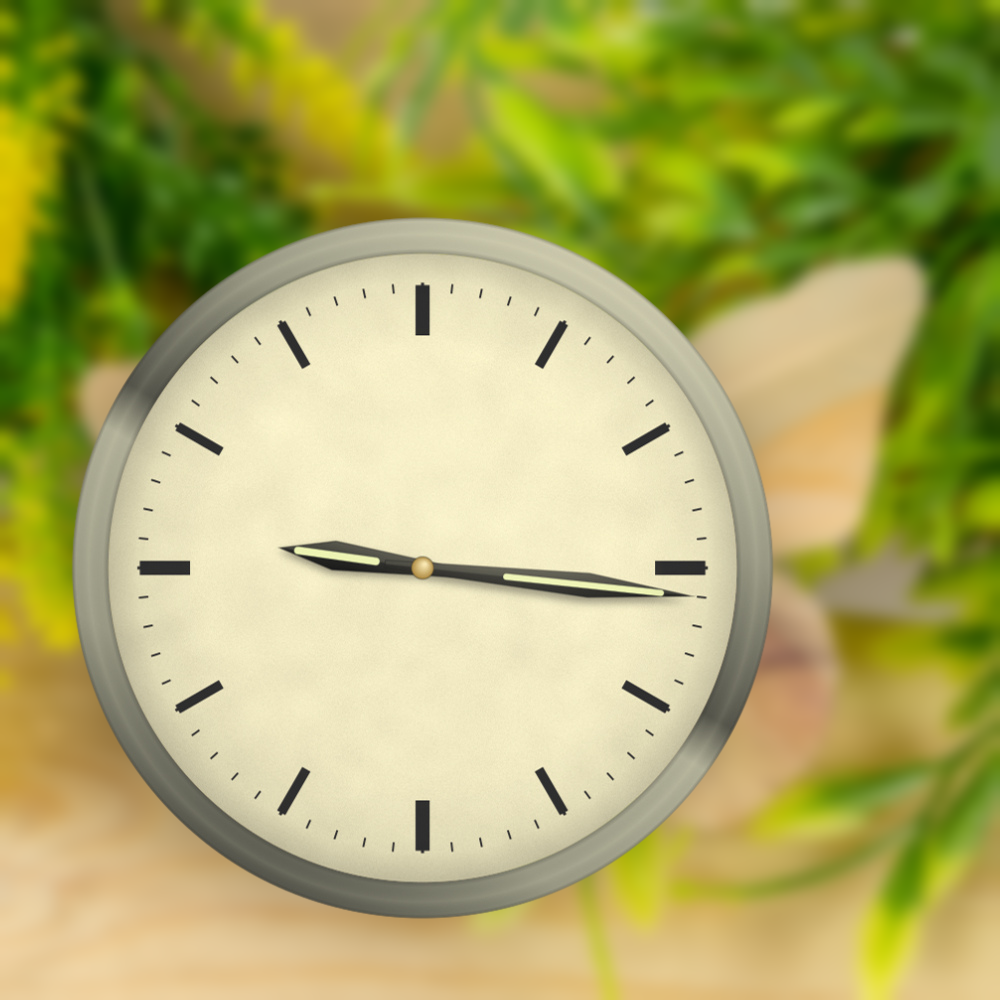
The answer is 9:16
